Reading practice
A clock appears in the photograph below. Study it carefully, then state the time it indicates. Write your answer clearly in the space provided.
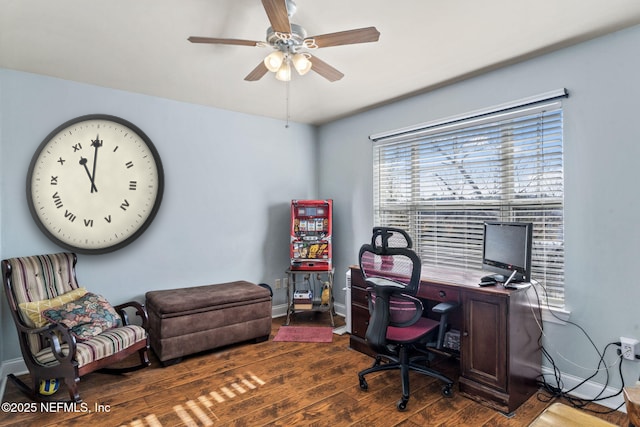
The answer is 11:00
